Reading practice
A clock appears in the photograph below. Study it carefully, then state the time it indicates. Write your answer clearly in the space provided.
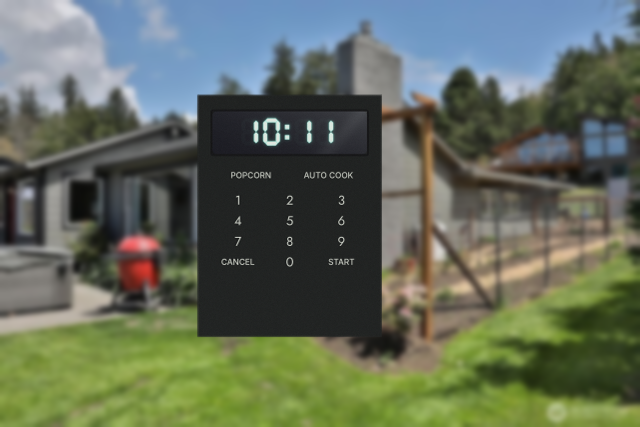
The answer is 10:11
